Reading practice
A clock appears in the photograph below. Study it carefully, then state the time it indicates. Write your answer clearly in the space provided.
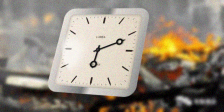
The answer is 6:11
